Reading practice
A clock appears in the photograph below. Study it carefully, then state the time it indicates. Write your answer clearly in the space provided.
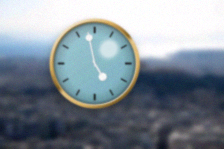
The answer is 4:58
